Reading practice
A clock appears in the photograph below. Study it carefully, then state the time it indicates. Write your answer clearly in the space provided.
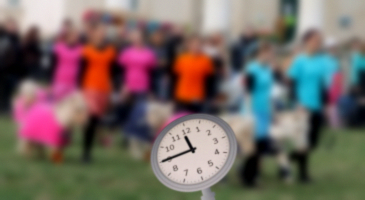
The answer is 11:45
